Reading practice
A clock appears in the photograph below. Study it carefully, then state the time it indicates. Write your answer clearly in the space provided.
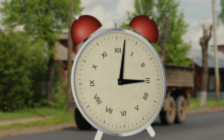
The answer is 3:02
